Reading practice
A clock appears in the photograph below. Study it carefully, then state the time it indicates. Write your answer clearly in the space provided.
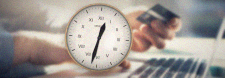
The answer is 12:32
